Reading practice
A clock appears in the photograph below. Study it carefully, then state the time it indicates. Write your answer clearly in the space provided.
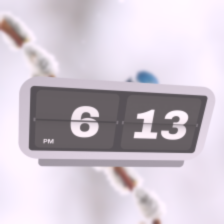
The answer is 6:13
